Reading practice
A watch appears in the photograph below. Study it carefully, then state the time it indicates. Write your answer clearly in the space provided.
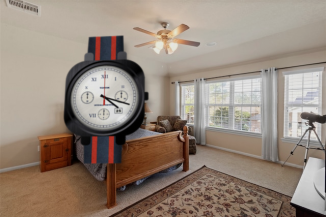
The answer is 4:18
